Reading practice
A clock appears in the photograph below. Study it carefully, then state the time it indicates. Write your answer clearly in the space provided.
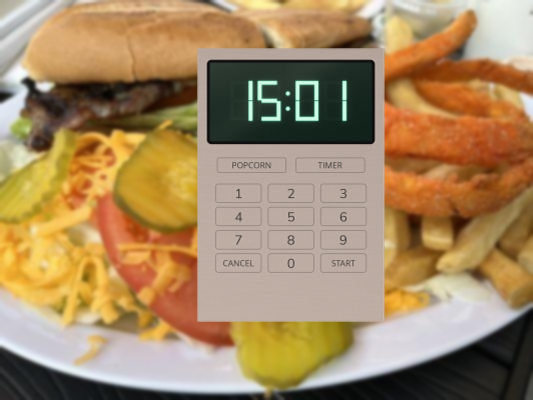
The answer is 15:01
